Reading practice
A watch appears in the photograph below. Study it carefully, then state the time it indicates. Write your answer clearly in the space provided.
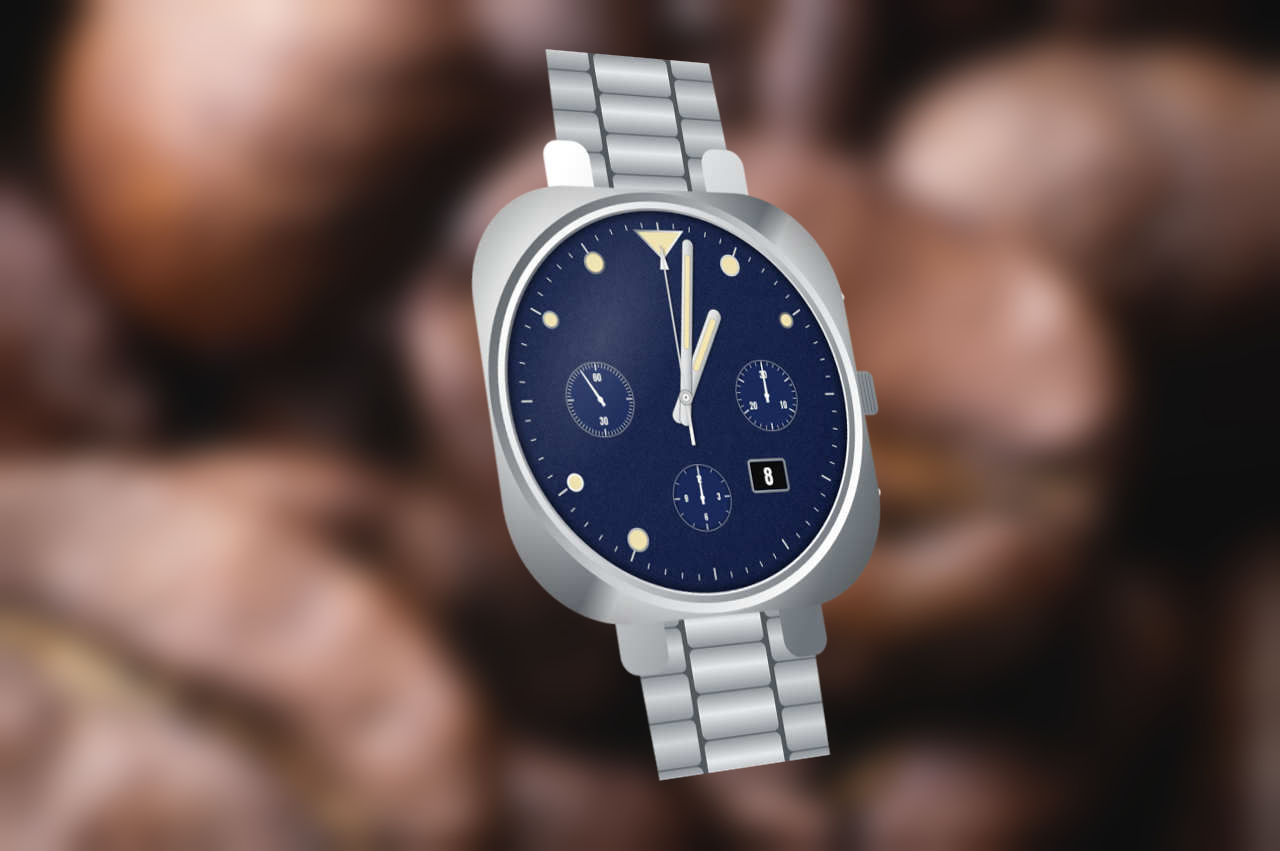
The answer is 1:01:55
